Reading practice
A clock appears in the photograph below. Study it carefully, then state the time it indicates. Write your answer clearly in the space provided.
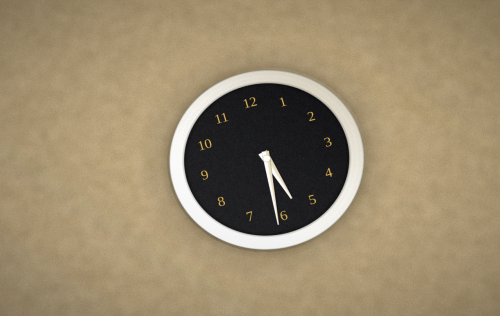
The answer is 5:31
